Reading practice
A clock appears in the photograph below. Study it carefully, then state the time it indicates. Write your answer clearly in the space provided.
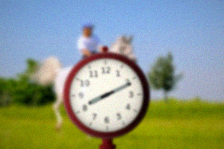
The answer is 8:11
